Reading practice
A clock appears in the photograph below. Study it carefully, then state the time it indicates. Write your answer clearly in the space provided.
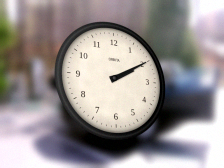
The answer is 2:10
